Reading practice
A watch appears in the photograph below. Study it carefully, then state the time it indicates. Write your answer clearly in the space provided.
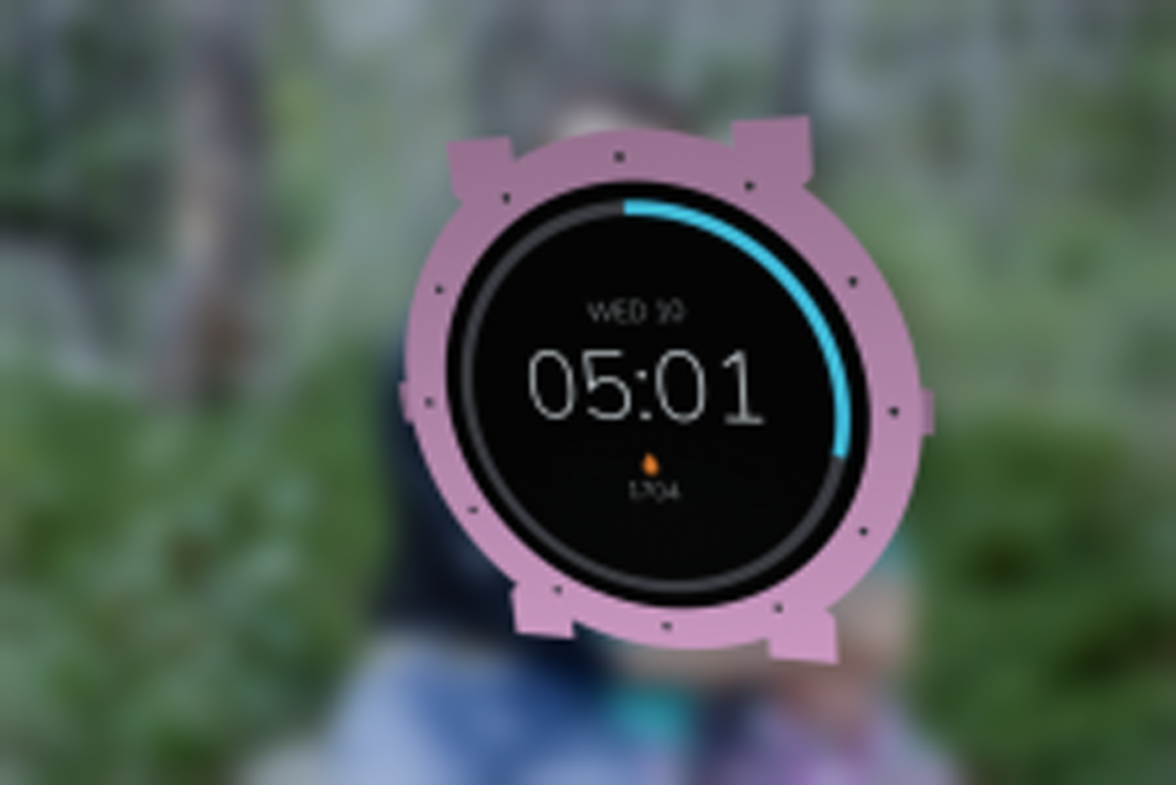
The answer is 5:01
